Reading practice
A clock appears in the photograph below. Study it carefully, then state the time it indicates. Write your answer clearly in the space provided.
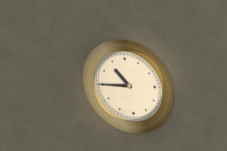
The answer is 10:45
